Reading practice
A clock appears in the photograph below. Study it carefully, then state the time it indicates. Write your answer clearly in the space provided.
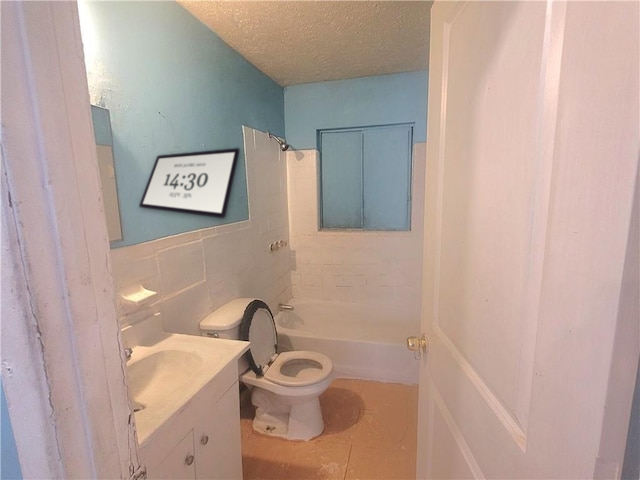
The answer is 14:30
